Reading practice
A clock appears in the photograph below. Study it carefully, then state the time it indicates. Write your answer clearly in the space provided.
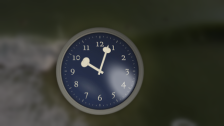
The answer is 10:03
